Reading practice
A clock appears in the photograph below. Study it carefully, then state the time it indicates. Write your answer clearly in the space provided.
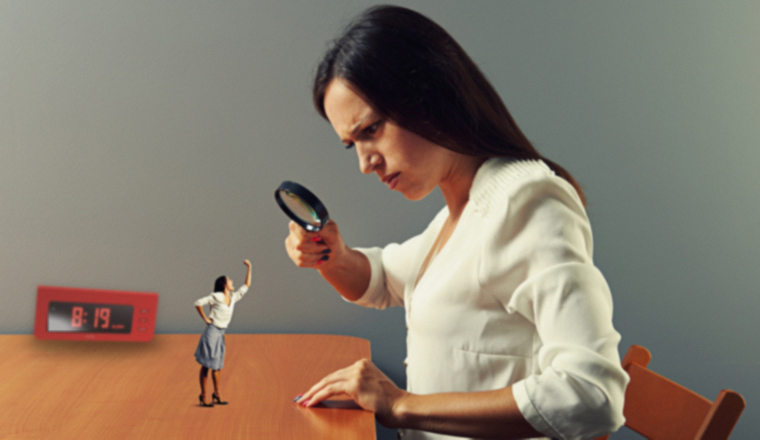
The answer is 8:19
